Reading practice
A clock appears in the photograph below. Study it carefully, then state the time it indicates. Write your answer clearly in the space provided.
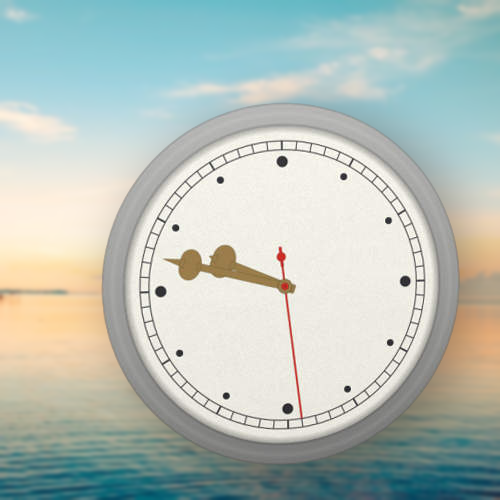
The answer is 9:47:29
